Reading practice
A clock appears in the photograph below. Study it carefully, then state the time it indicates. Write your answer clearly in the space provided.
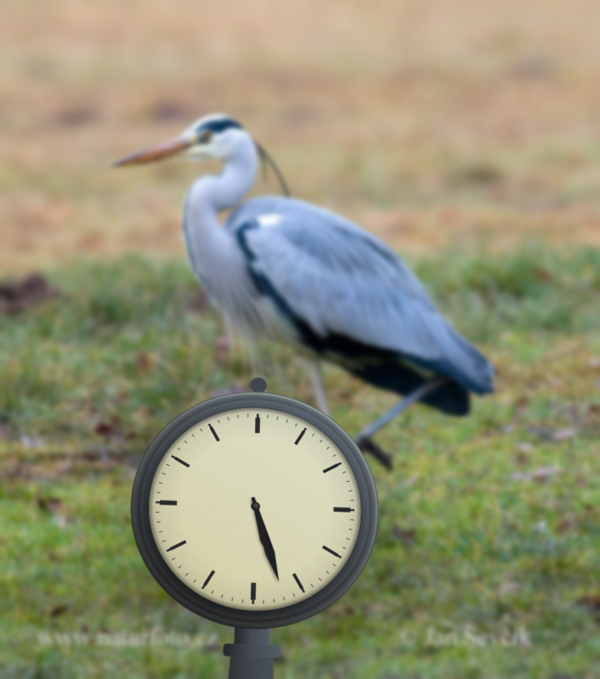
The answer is 5:27
